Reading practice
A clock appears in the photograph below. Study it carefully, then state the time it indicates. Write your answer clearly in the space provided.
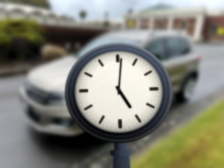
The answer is 5:01
